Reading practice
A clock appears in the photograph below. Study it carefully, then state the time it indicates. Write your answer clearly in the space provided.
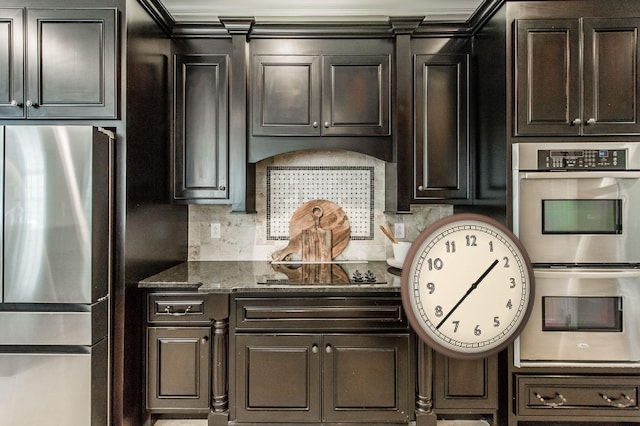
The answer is 1:38
